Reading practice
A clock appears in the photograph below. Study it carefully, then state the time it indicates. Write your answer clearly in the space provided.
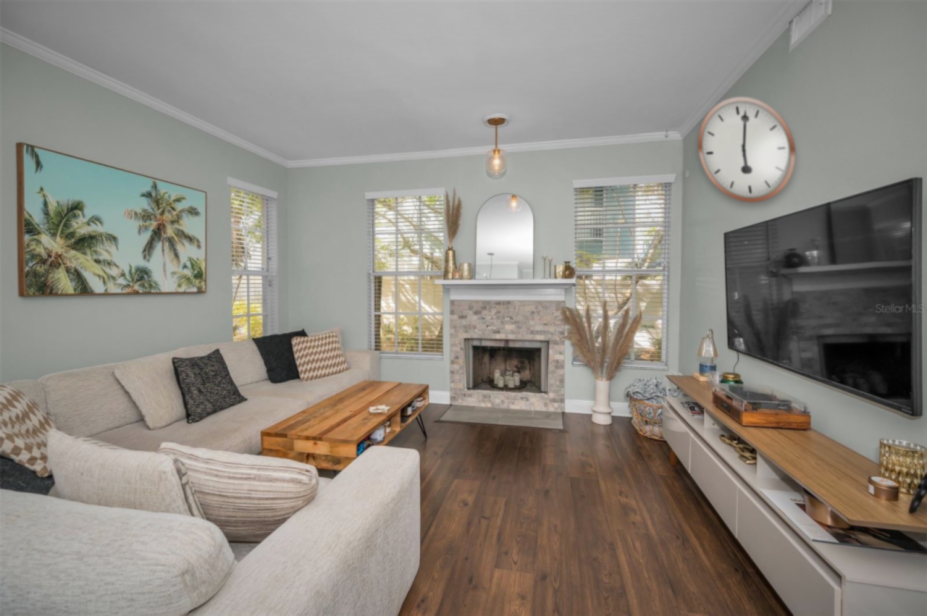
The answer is 6:02
